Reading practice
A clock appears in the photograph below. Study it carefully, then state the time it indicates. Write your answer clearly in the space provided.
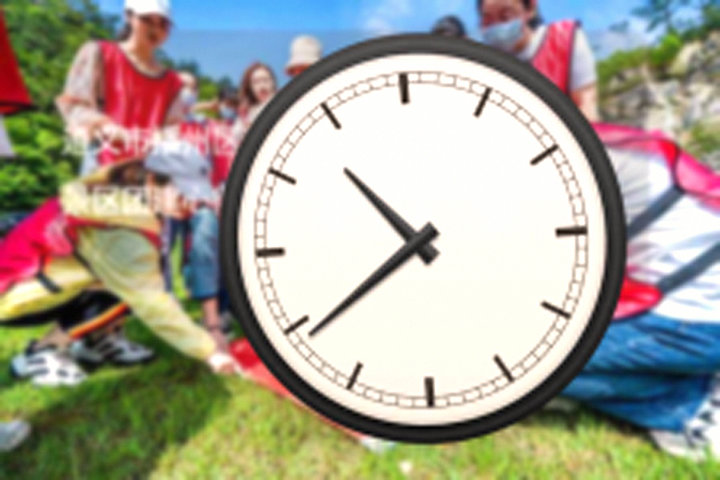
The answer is 10:39
